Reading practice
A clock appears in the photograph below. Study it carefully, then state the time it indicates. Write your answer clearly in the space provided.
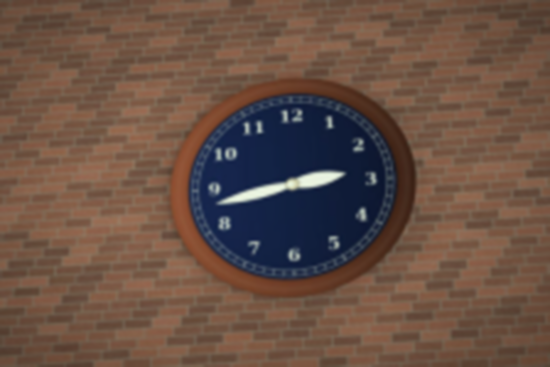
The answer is 2:43
